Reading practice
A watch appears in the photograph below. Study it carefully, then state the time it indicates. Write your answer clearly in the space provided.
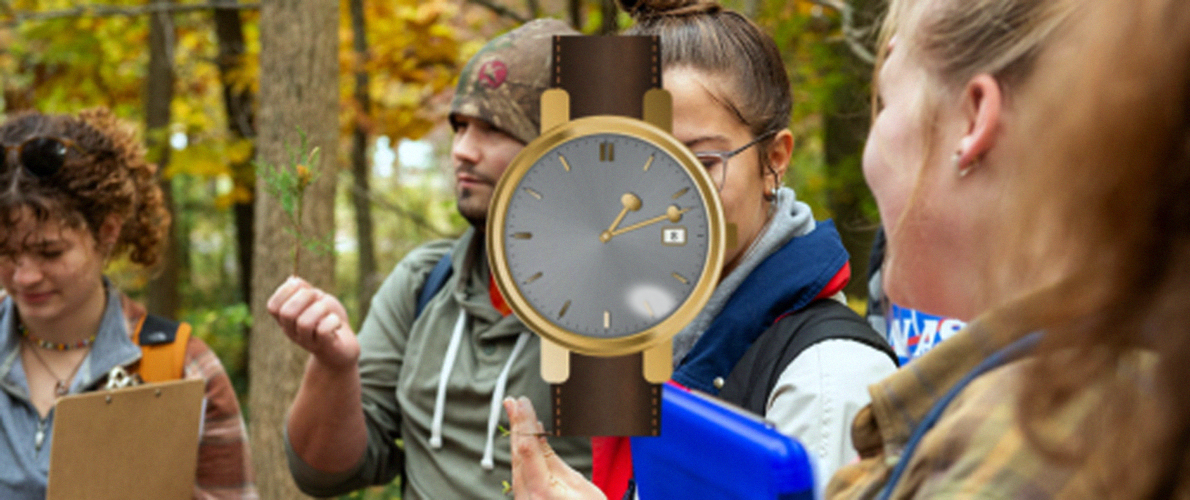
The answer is 1:12
